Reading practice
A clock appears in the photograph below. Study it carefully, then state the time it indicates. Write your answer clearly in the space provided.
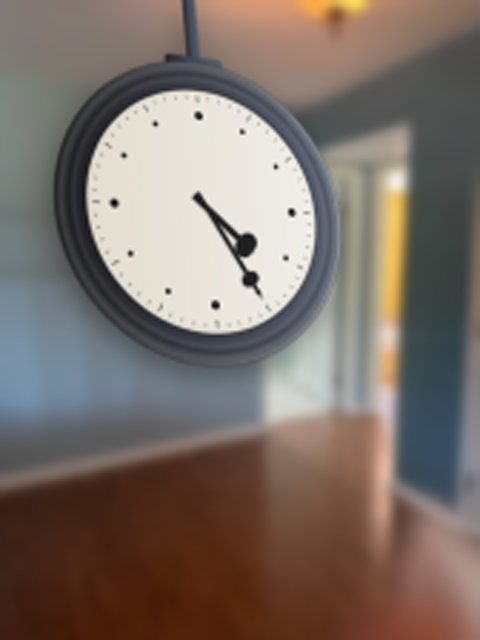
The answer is 4:25
